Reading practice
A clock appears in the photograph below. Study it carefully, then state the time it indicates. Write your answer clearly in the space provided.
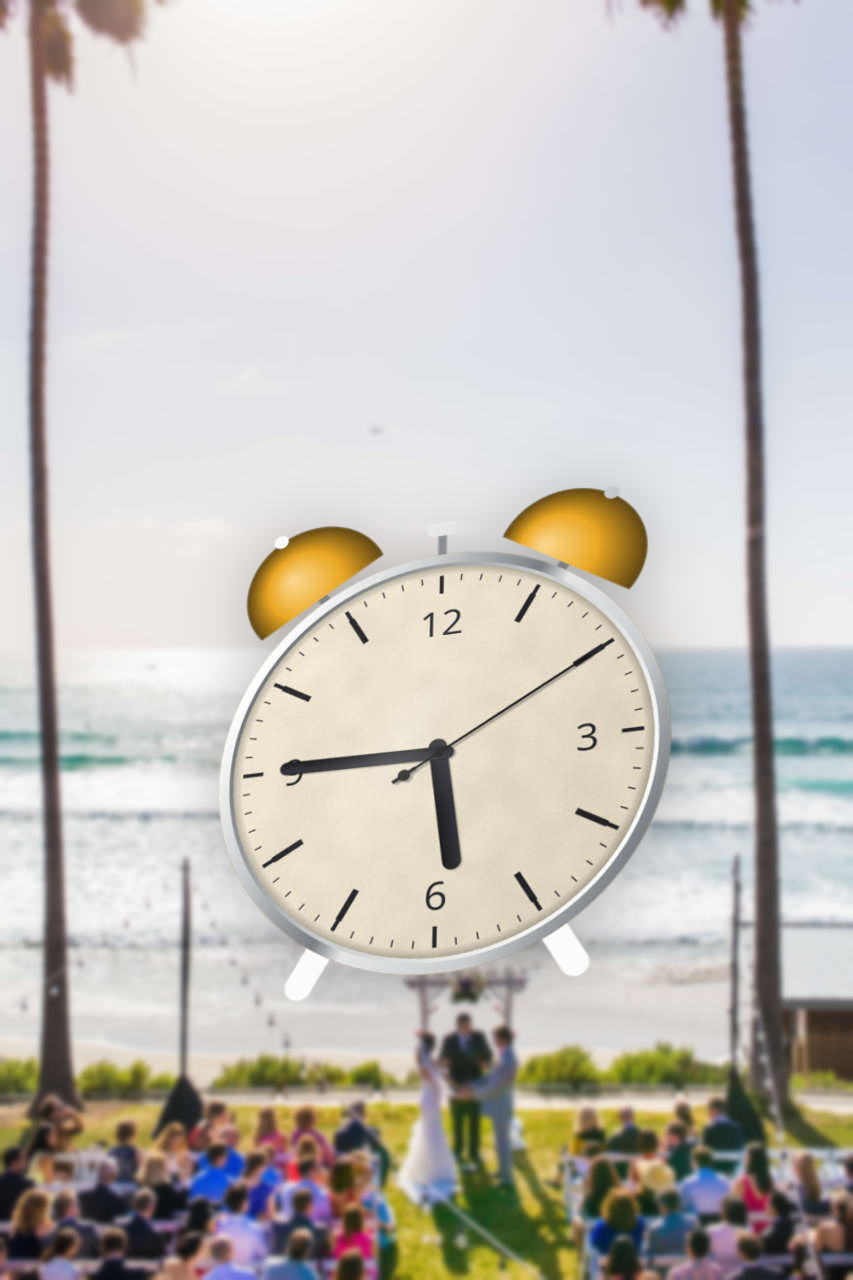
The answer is 5:45:10
